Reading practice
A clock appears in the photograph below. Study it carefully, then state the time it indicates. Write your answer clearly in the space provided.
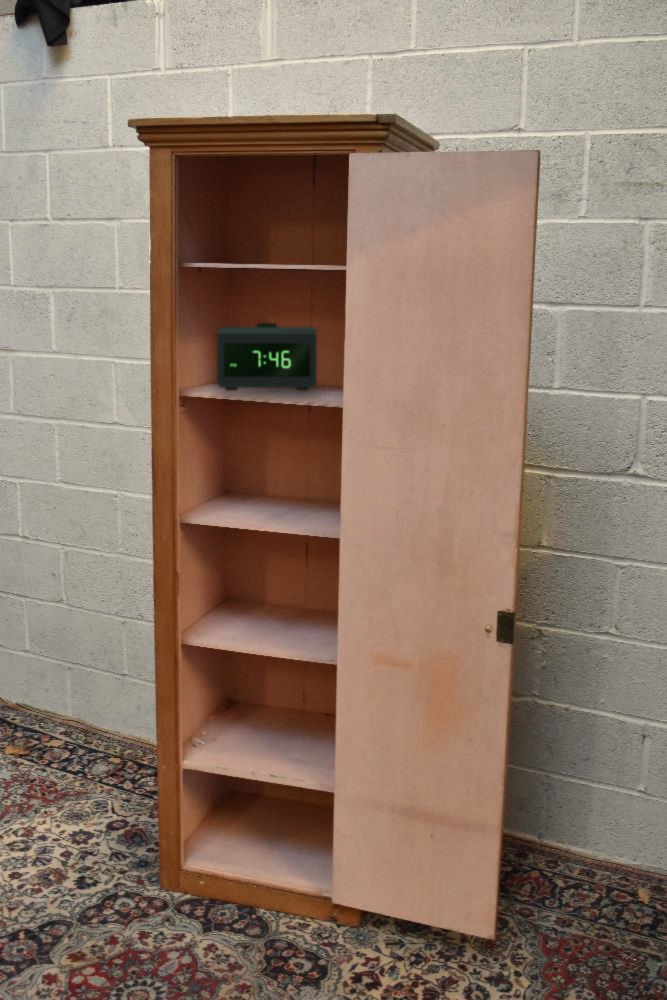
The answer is 7:46
